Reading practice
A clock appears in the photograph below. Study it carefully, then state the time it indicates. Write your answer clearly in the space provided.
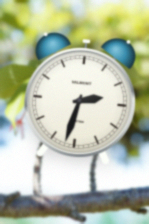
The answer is 2:32
